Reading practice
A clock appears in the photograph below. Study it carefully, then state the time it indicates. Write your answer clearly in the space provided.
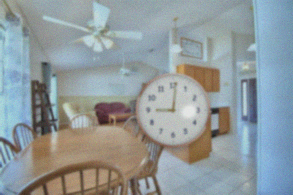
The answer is 9:01
